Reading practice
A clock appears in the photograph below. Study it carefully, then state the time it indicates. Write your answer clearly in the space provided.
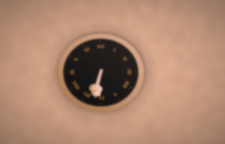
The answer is 6:32
